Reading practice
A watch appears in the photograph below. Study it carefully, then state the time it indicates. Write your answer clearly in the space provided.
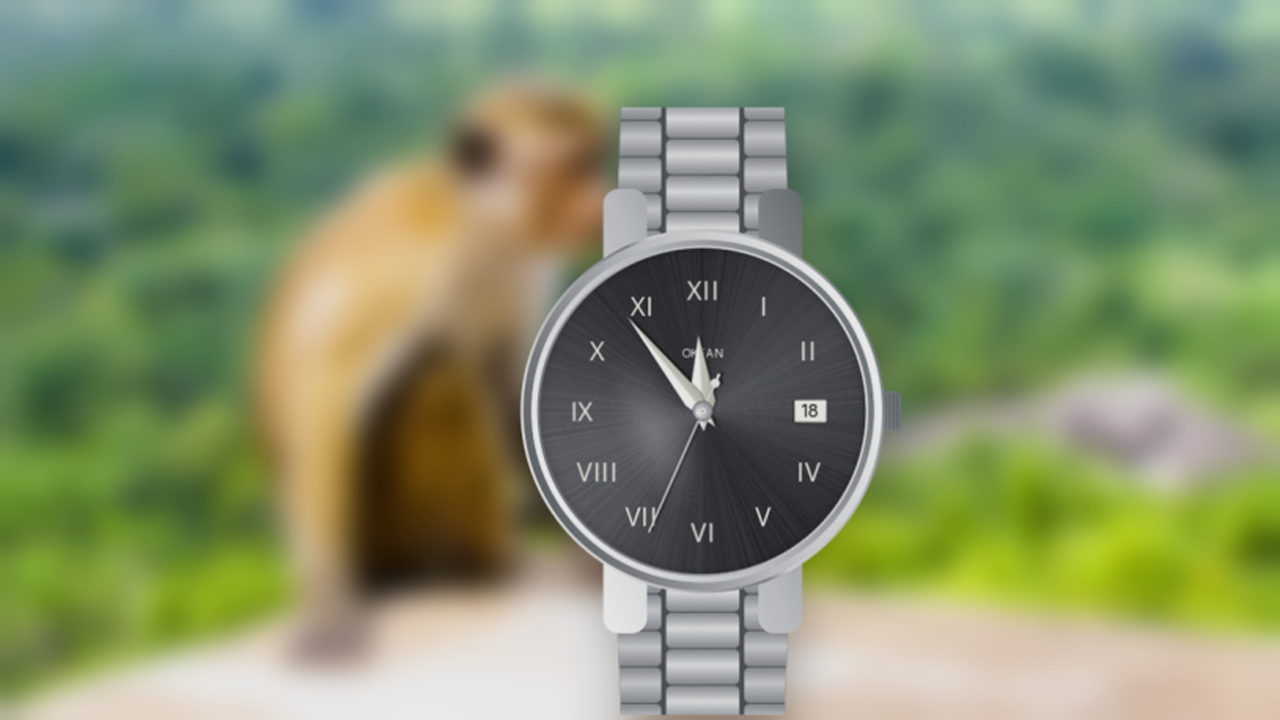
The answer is 11:53:34
